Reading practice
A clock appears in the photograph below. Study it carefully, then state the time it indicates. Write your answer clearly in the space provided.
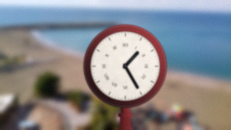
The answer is 1:25
